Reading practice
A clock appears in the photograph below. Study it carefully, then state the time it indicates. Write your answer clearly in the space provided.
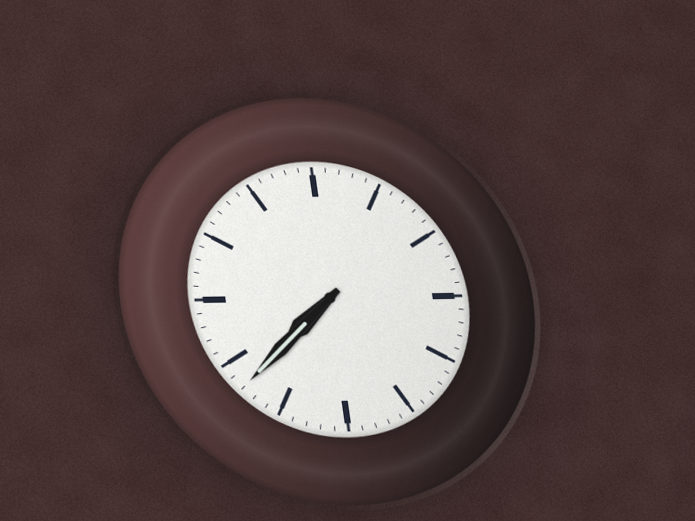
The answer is 7:38
